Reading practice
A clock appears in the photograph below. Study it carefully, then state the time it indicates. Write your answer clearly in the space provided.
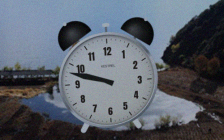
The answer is 9:48
